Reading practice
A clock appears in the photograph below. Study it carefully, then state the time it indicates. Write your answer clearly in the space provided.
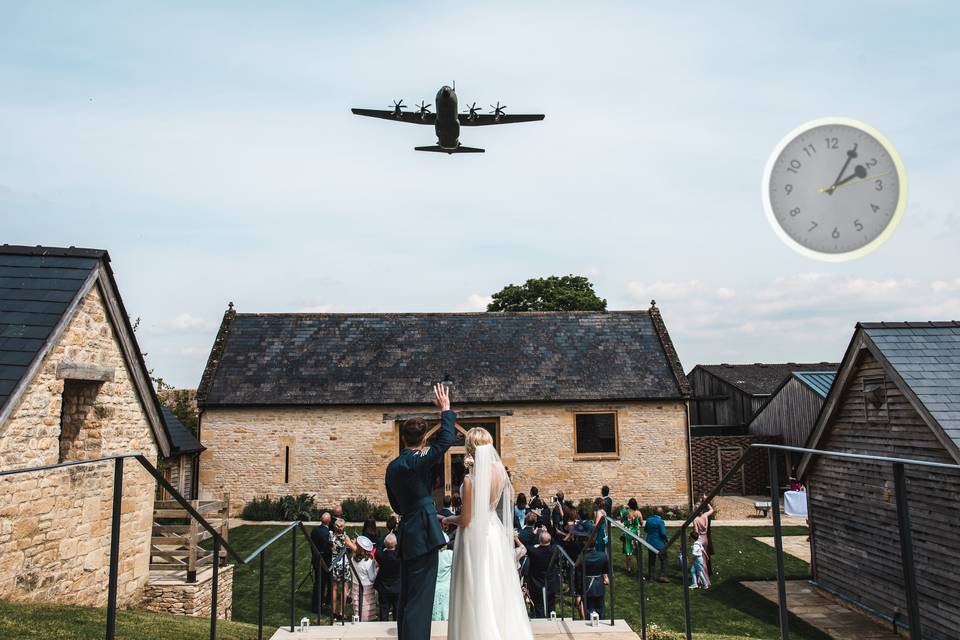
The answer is 2:05:13
